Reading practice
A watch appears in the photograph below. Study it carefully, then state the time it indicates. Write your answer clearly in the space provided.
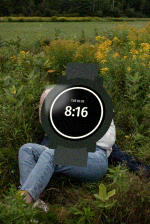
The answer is 8:16
